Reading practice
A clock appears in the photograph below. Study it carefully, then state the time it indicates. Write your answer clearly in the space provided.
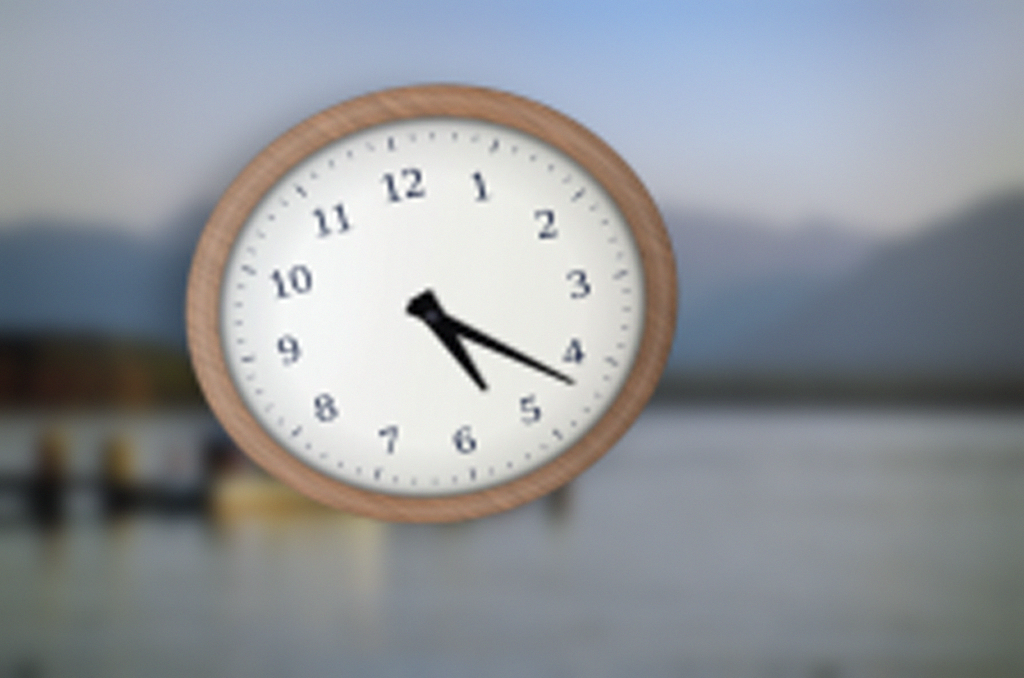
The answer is 5:22
